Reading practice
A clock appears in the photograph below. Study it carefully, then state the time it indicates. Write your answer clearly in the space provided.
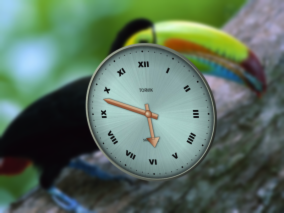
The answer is 5:48
